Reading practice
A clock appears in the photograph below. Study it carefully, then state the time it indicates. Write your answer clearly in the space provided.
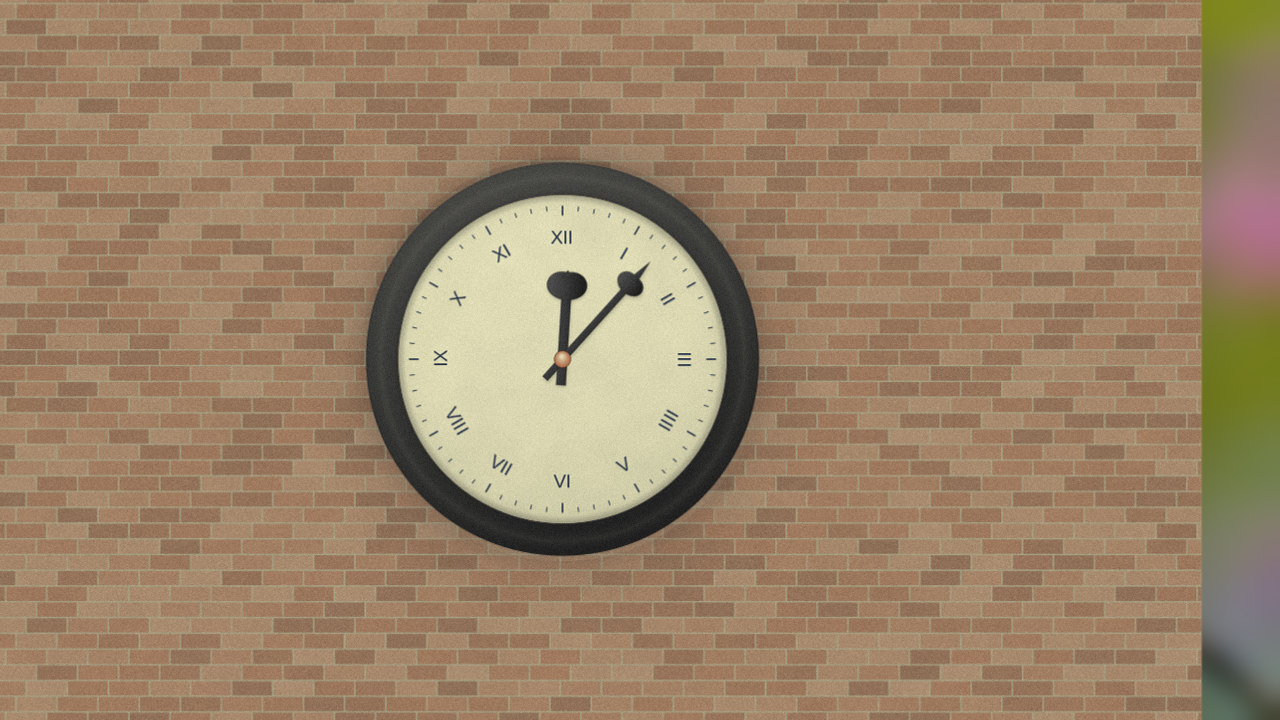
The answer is 12:07
